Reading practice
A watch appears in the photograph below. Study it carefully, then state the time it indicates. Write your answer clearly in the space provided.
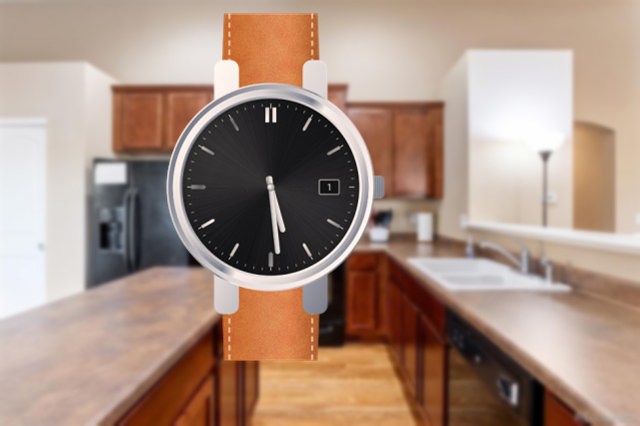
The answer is 5:29
